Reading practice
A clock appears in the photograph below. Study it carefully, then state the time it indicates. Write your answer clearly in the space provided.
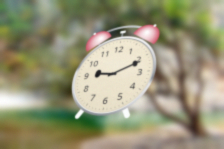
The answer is 9:11
